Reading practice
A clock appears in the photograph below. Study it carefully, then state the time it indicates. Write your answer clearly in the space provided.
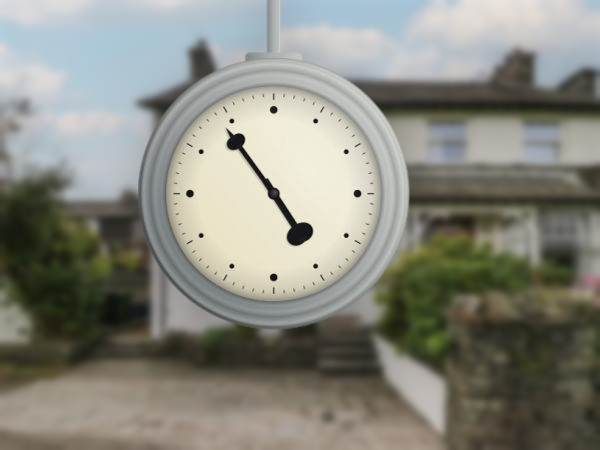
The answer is 4:54
